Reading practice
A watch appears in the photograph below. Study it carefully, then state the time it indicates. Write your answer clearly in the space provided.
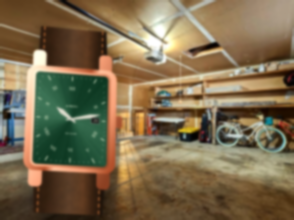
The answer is 10:13
